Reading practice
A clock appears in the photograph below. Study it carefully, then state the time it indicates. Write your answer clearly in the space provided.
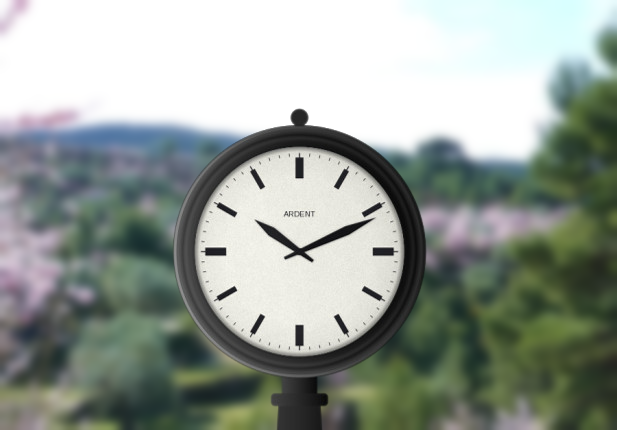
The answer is 10:11
